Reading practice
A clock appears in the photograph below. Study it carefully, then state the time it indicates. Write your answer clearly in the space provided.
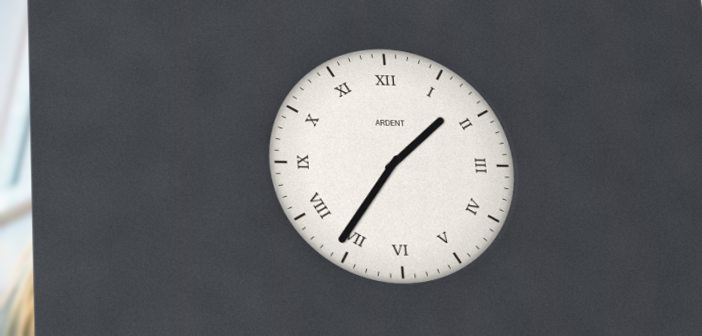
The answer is 1:36
